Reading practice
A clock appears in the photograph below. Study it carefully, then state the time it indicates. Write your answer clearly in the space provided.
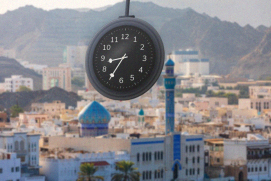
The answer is 8:35
